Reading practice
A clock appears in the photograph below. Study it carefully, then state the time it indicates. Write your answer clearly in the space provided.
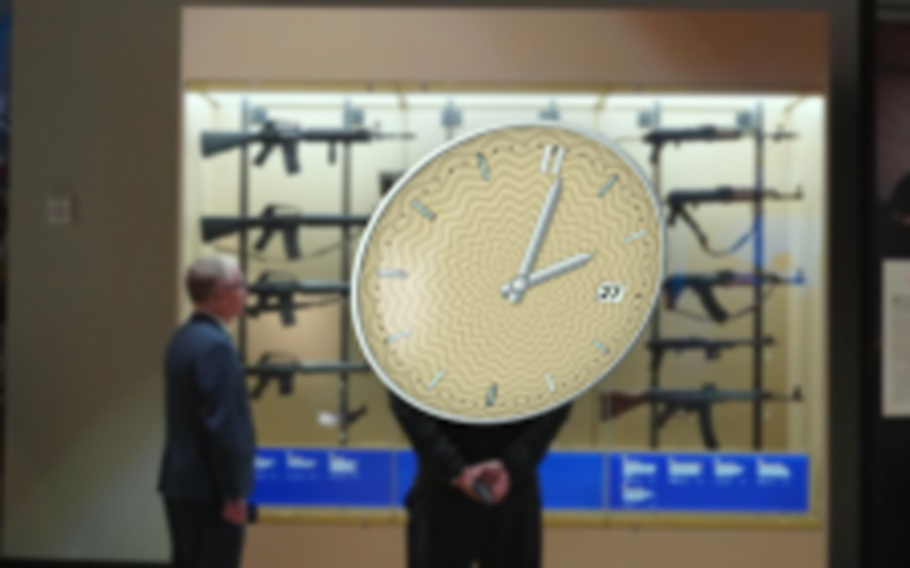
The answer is 2:01
